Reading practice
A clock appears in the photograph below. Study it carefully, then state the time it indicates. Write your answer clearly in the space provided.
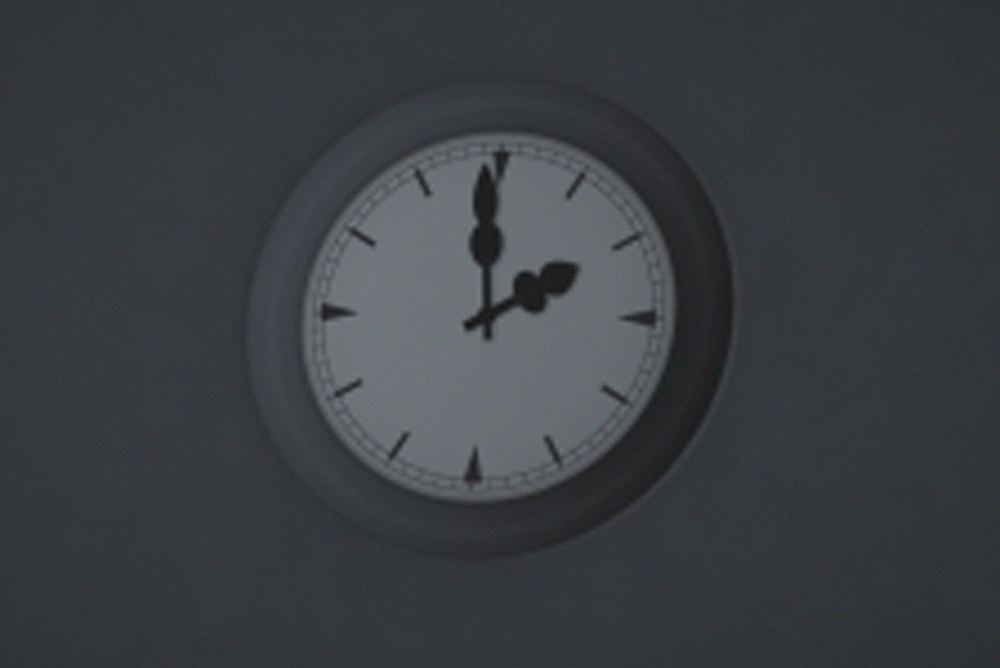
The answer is 1:59
